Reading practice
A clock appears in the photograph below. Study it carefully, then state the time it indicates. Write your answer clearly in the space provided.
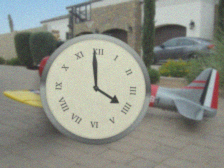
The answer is 3:59
